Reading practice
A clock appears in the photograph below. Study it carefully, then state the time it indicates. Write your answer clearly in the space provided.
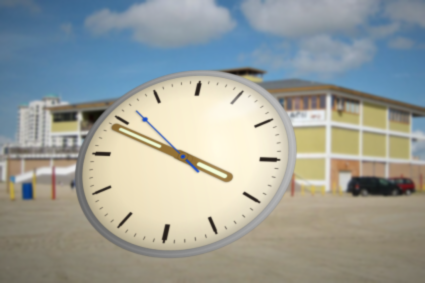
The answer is 3:48:52
